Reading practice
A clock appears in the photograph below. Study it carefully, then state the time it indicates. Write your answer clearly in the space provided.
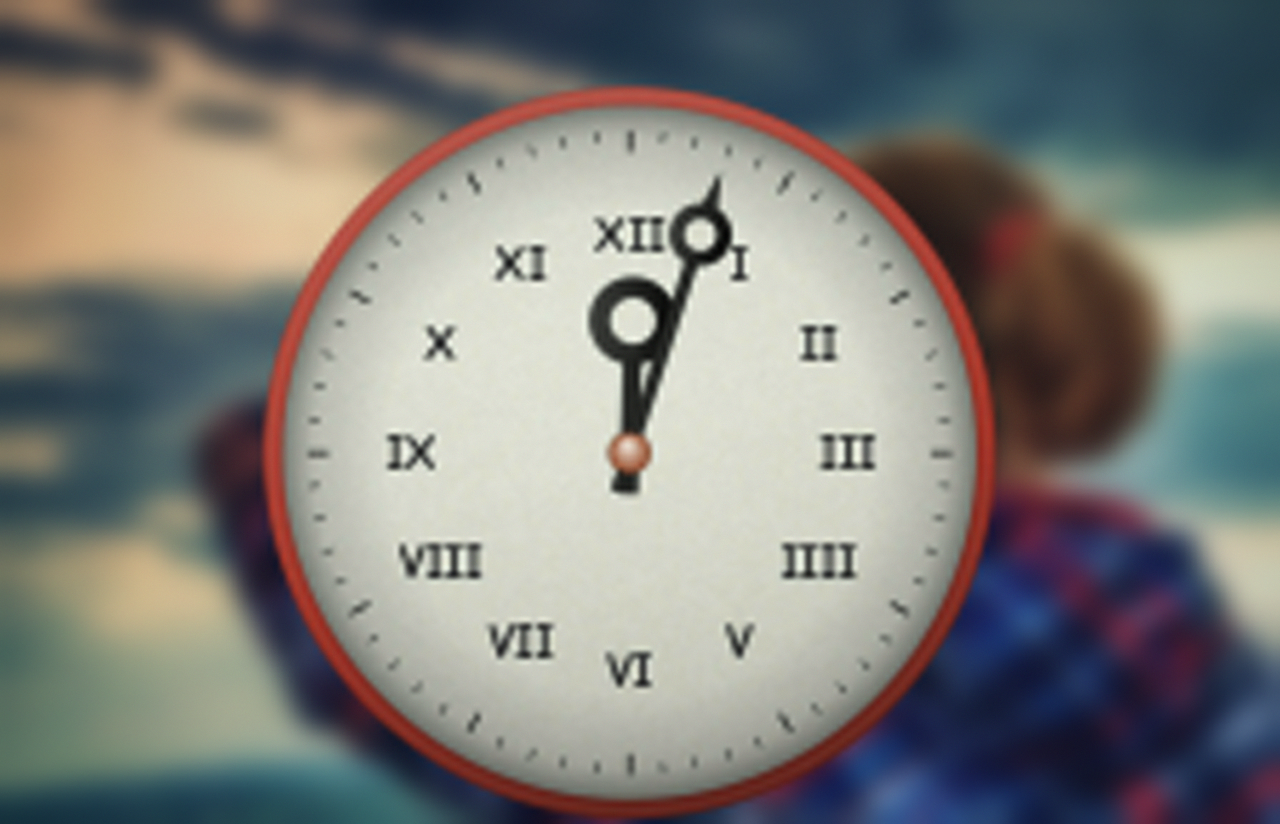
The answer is 12:03
